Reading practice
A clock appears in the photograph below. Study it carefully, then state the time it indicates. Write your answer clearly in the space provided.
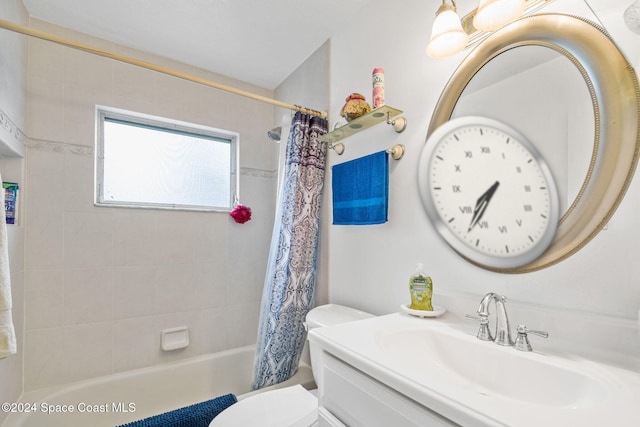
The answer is 7:37
